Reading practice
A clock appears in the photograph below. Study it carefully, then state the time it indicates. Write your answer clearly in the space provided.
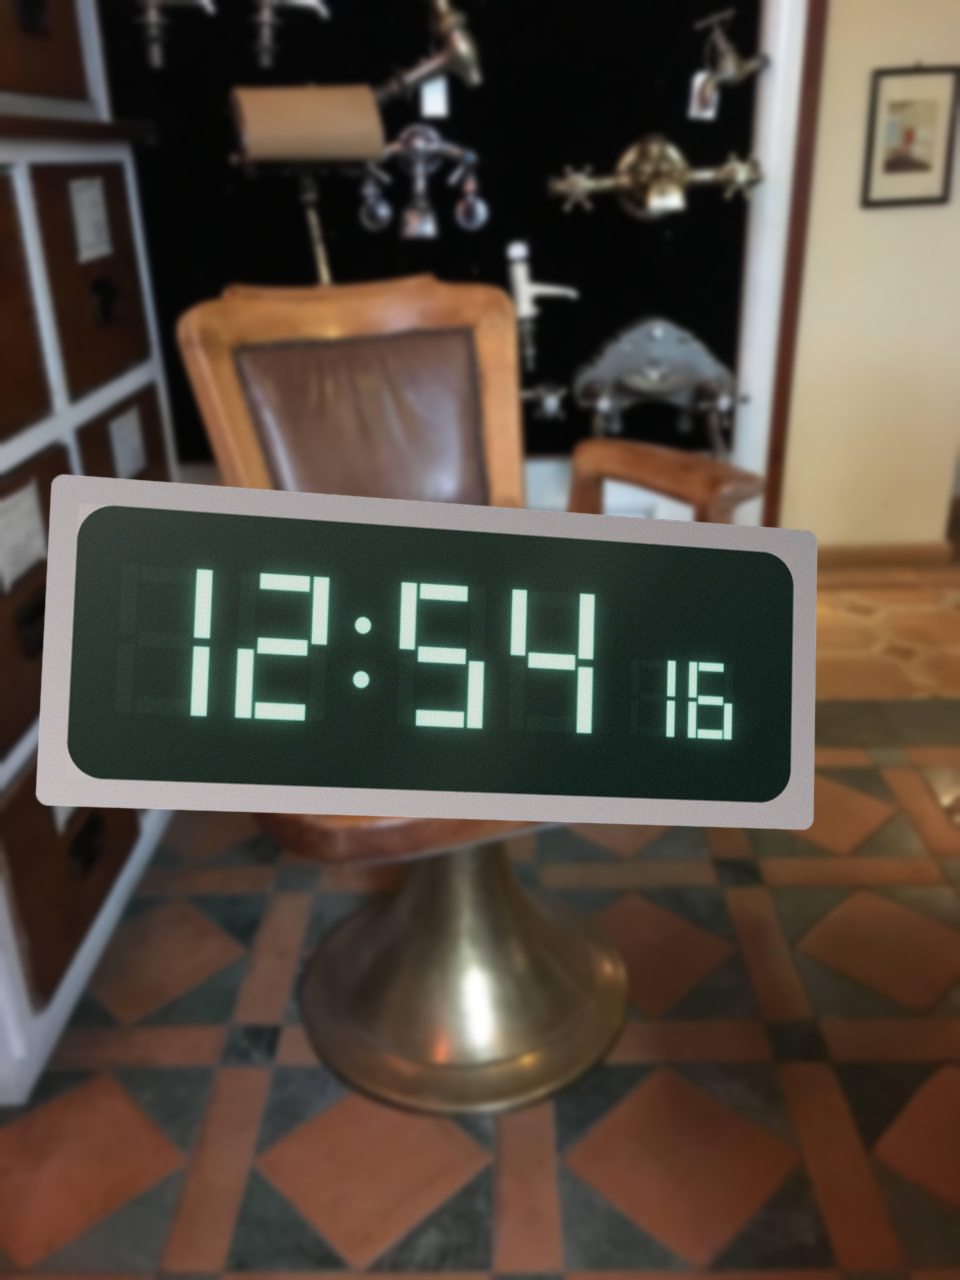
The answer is 12:54:16
